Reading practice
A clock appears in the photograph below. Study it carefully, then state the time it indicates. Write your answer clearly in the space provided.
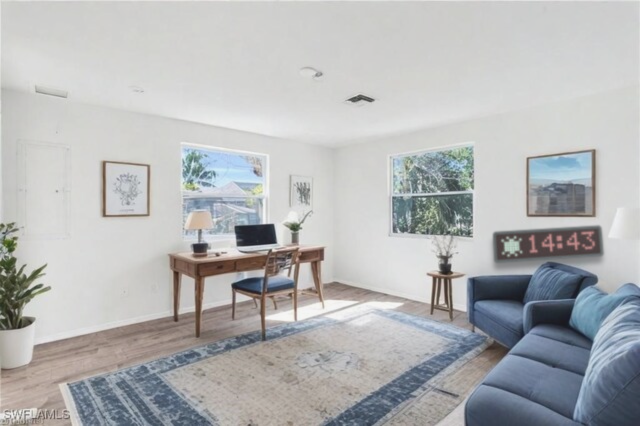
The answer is 14:43
